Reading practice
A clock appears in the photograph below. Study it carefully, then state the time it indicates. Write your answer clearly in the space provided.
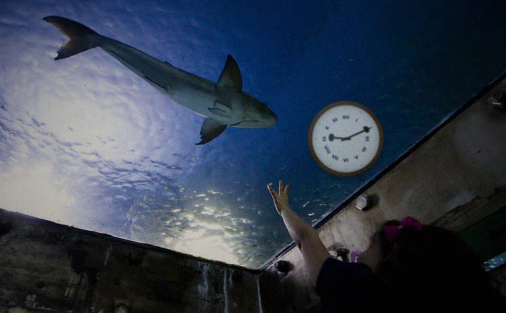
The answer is 9:11
